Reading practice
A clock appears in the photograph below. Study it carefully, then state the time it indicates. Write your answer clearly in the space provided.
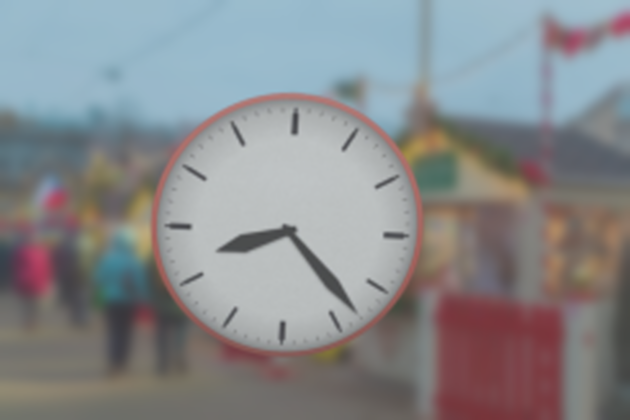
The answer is 8:23
